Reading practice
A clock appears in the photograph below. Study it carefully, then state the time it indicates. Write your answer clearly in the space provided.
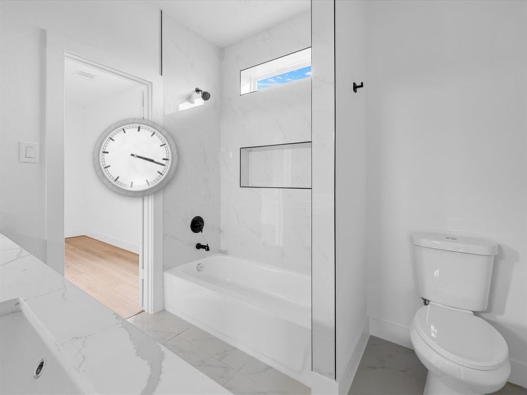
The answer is 3:17
